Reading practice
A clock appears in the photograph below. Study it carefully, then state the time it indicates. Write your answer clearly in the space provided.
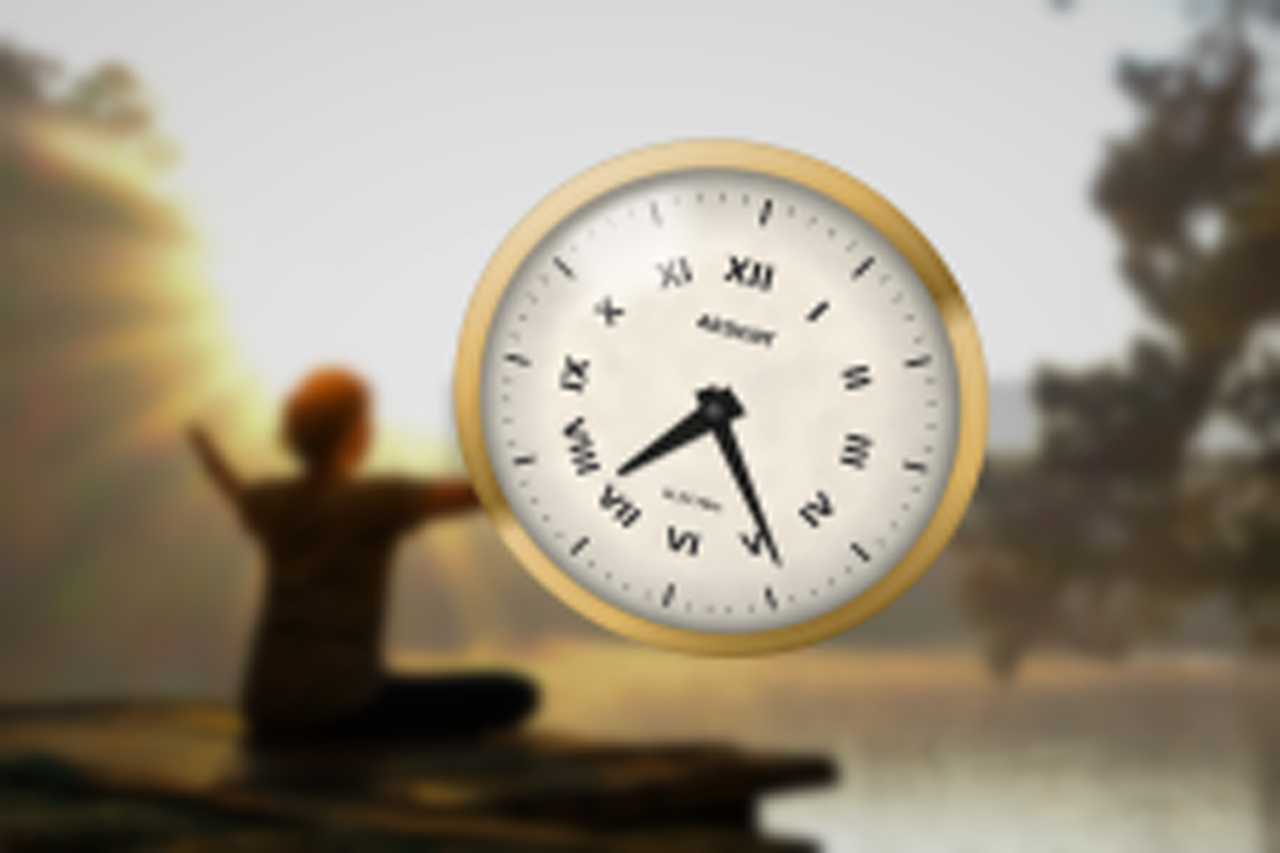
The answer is 7:24
